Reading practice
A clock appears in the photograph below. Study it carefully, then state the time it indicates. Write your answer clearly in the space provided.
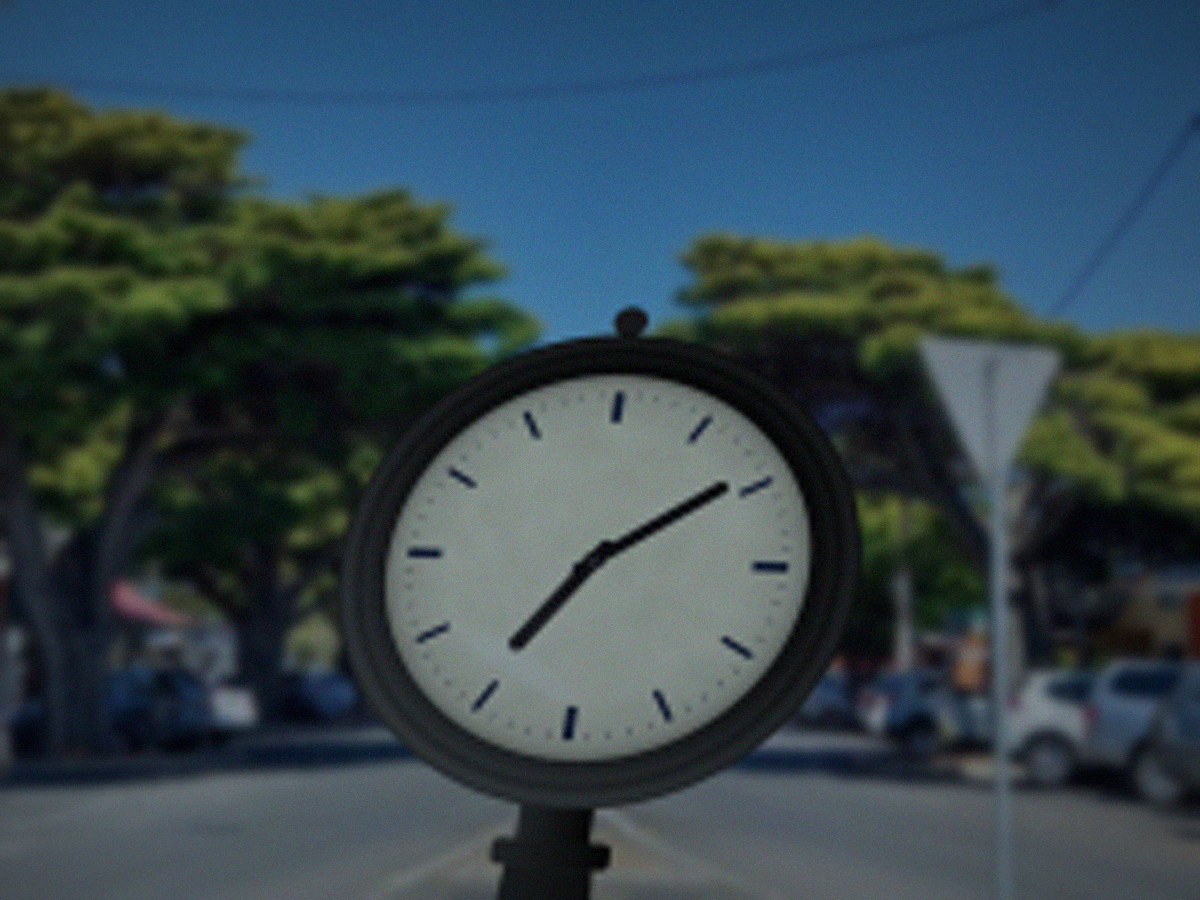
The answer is 7:09
